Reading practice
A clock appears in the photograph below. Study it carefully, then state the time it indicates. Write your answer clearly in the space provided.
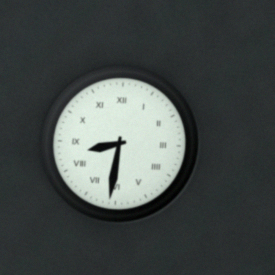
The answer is 8:31
